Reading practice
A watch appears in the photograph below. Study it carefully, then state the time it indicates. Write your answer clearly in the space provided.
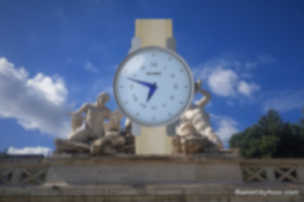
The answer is 6:48
